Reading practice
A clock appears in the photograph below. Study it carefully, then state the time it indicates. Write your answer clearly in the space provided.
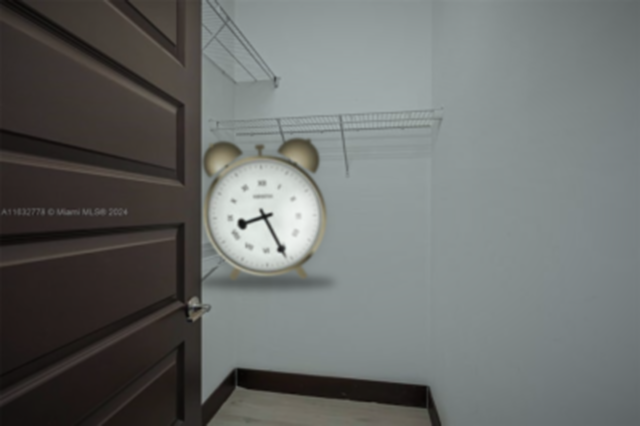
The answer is 8:26
